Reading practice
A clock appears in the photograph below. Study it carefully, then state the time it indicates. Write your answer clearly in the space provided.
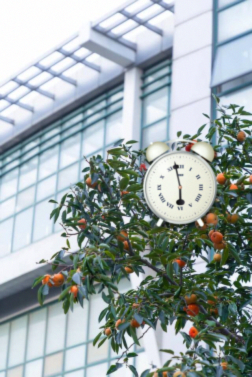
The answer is 5:58
